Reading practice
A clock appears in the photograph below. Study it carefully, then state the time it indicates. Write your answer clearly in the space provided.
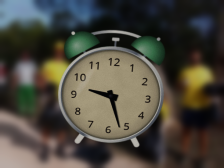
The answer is 9:27
